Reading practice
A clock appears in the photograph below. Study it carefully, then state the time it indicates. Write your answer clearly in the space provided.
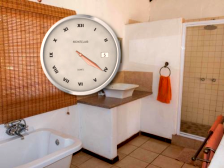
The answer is 4:21
